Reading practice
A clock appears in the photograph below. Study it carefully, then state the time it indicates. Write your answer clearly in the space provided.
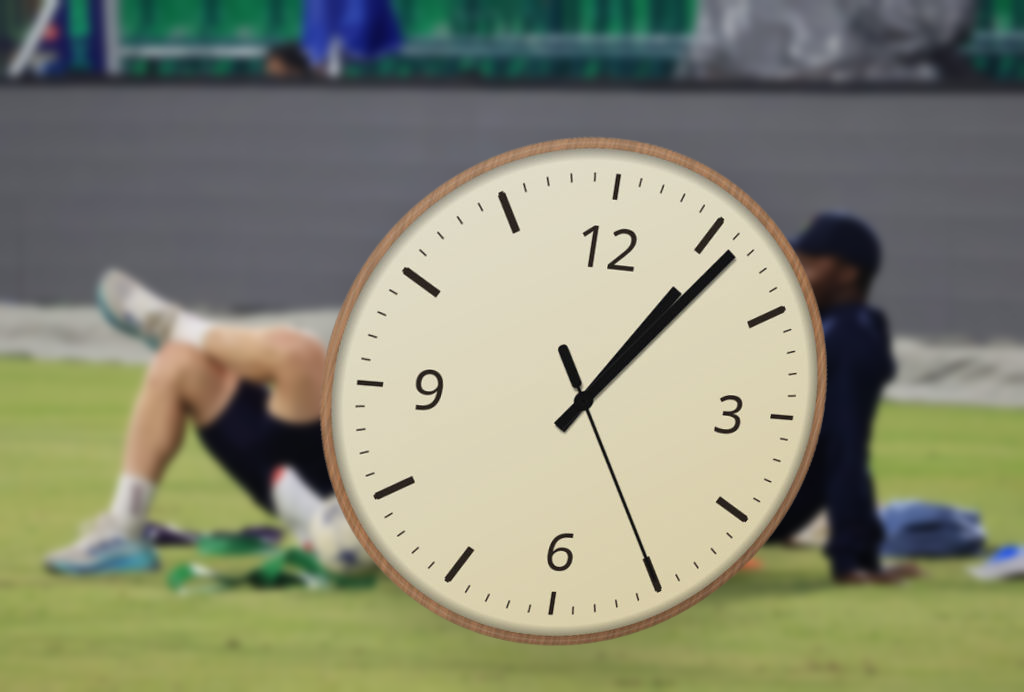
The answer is 1:06:25
